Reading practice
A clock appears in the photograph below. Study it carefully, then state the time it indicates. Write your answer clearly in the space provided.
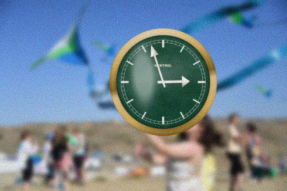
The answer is 2:57
